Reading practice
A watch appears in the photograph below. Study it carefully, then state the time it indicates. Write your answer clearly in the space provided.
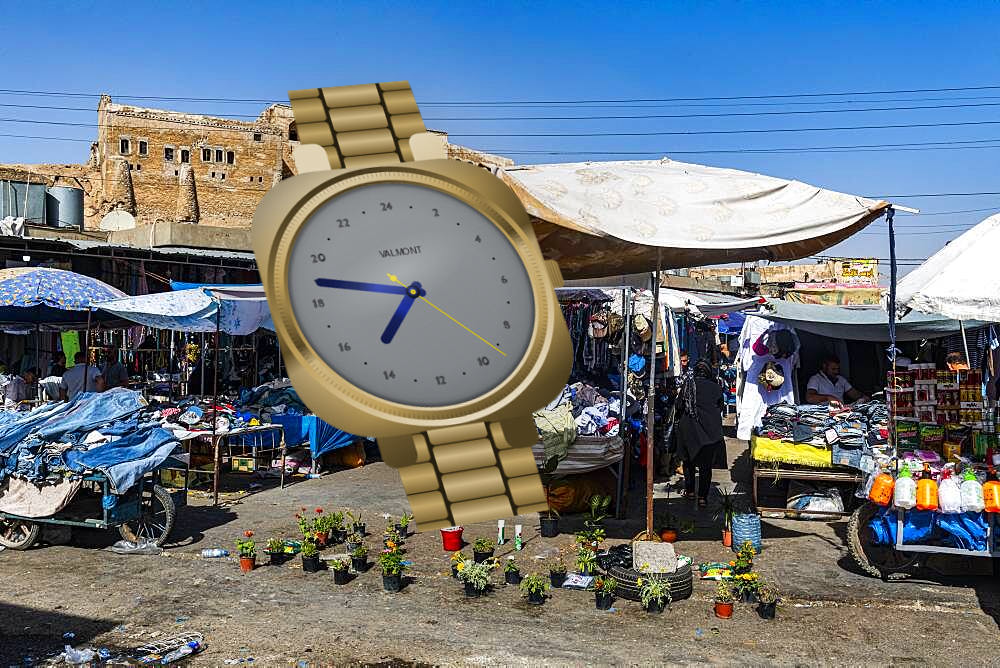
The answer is 14:47:23
